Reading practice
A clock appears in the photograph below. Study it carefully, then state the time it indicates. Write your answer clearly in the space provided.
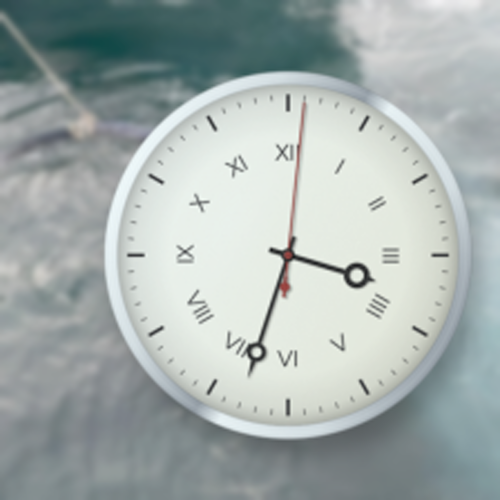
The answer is 3:33:01
